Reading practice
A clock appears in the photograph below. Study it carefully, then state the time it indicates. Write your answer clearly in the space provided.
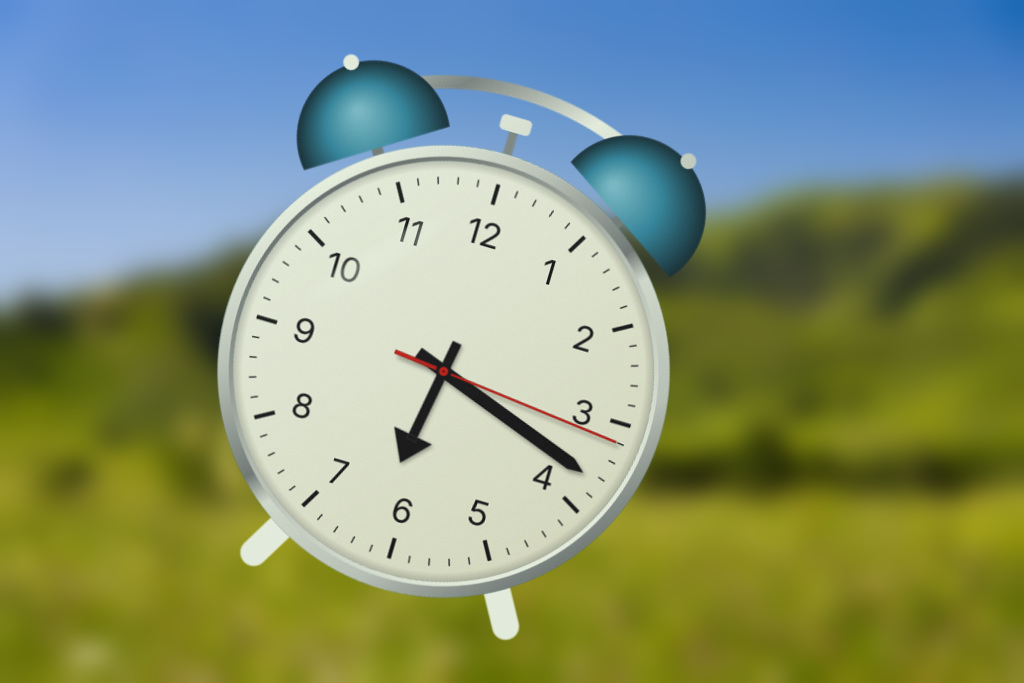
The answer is 6:18:16
